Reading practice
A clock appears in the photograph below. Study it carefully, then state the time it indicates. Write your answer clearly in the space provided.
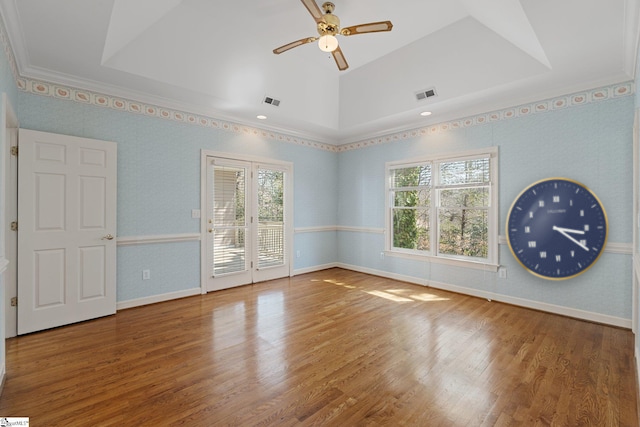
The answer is 3:21
